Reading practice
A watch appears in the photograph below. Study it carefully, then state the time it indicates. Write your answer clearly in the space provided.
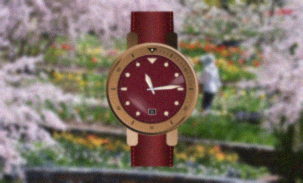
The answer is 11:14
